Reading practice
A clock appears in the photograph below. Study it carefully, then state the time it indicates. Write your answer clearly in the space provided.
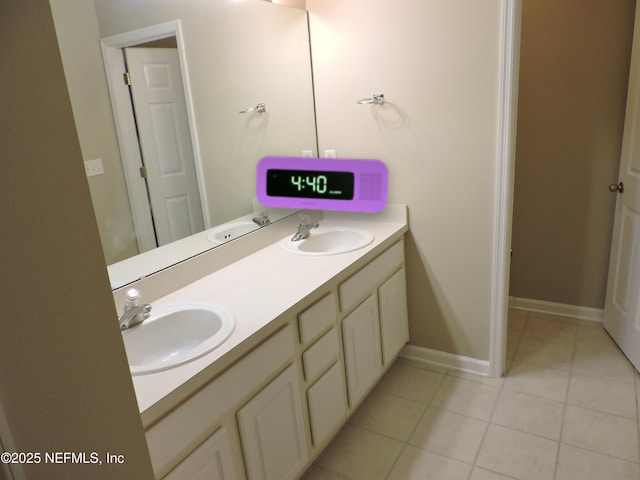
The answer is 4:40
